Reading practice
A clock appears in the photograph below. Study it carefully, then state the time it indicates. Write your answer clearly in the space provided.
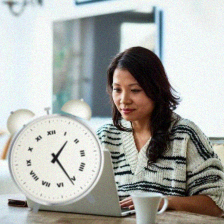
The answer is 1:26
